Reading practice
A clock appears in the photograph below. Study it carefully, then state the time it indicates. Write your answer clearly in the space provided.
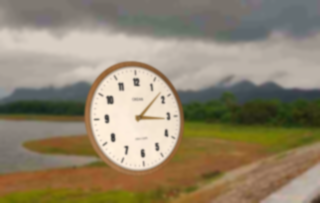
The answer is 3:08
